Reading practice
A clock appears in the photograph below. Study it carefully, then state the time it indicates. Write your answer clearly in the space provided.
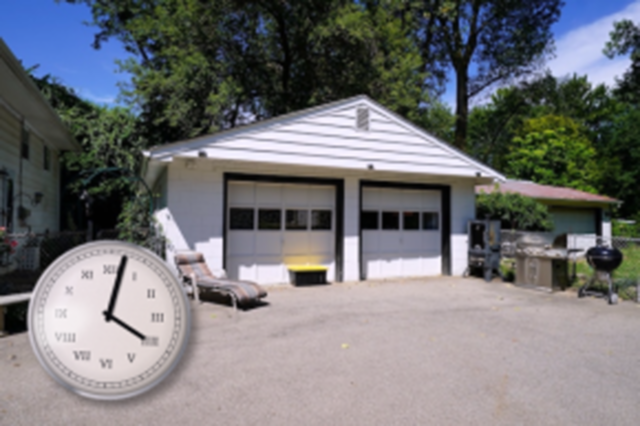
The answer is 4:02
